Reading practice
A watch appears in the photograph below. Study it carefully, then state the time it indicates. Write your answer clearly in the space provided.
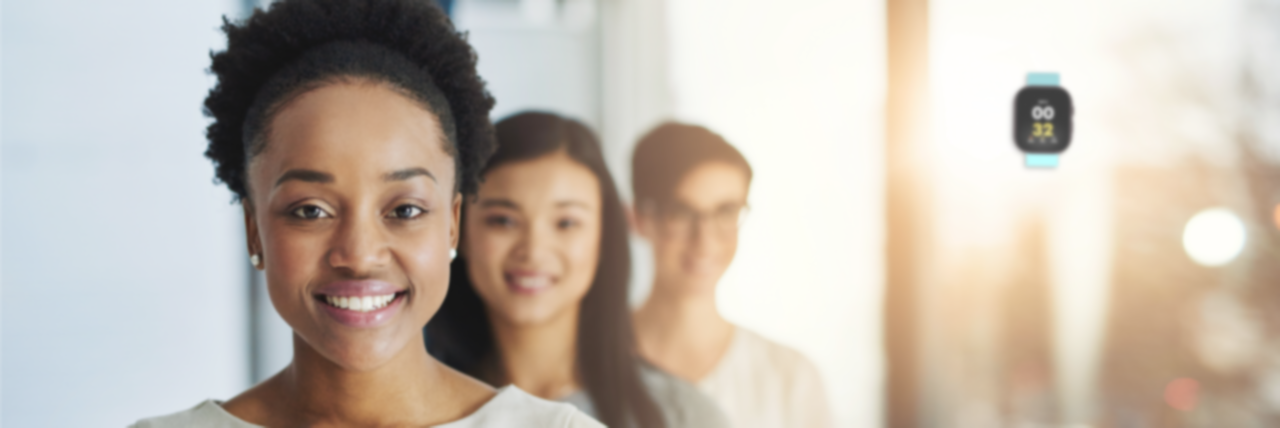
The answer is 0:32
